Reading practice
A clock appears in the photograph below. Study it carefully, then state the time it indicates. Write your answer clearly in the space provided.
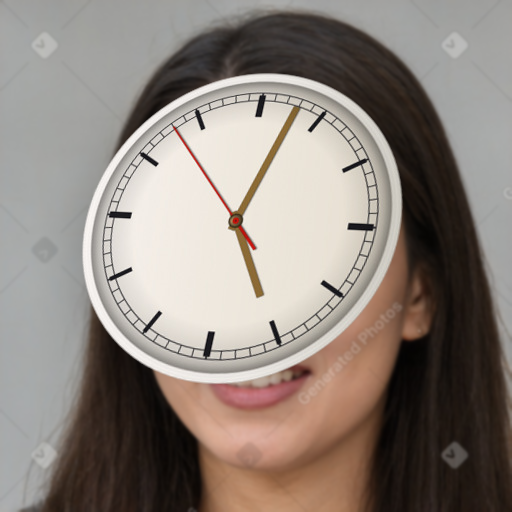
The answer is 5:02:53
